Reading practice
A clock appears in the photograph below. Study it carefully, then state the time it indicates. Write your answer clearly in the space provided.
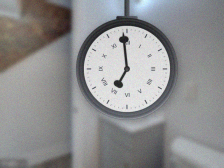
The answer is 6:59
